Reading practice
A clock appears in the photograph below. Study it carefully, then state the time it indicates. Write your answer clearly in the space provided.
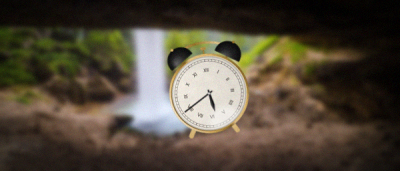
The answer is 5:40
